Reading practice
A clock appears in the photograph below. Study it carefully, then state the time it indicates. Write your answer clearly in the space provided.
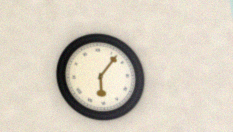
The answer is 6:07
